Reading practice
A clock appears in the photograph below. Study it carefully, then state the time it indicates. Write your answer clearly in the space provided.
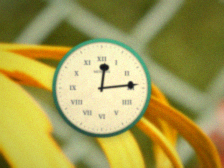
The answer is 12:14
